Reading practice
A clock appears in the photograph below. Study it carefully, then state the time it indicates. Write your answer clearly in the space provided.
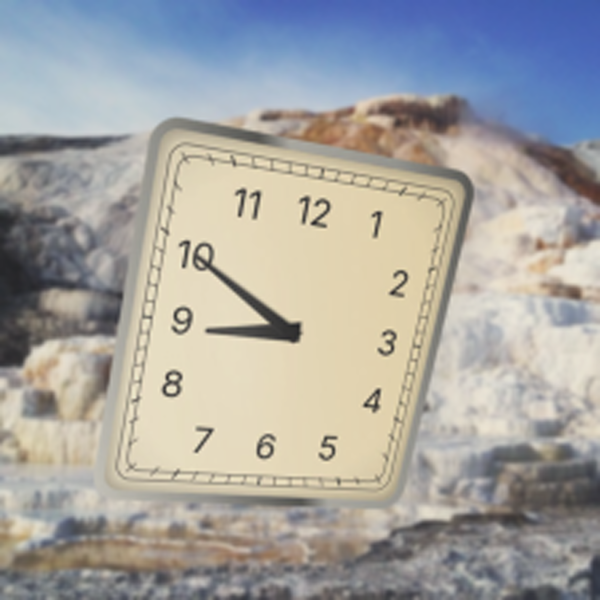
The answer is 8:50
